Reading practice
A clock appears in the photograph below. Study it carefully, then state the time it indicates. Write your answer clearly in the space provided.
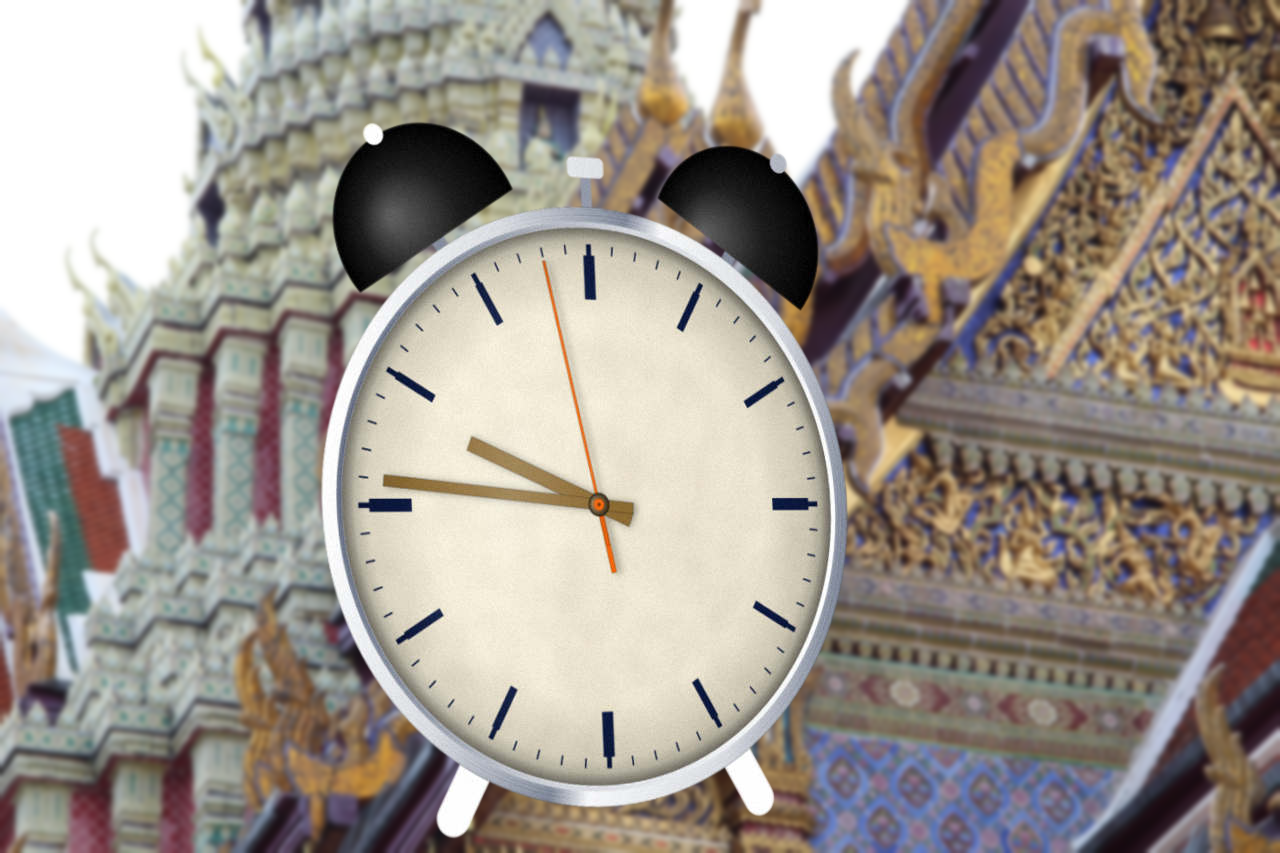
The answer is 9:45:58
